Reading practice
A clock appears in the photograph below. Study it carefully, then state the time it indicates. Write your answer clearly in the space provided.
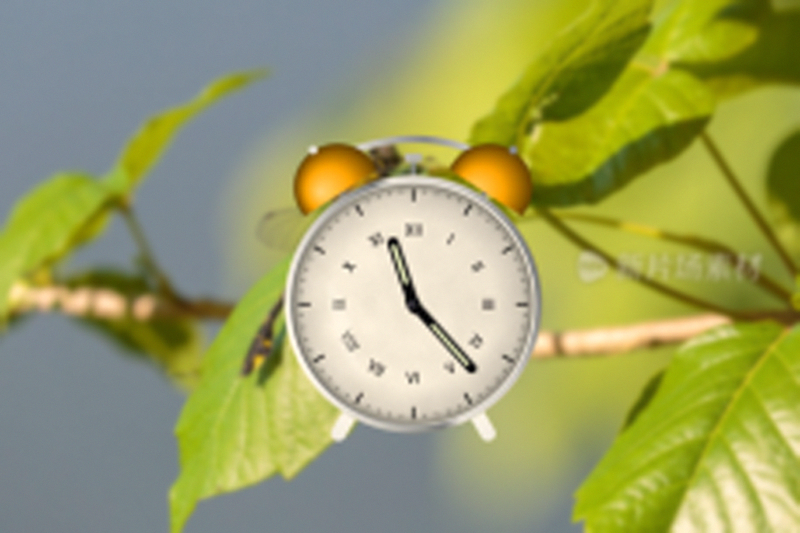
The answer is 11:23
